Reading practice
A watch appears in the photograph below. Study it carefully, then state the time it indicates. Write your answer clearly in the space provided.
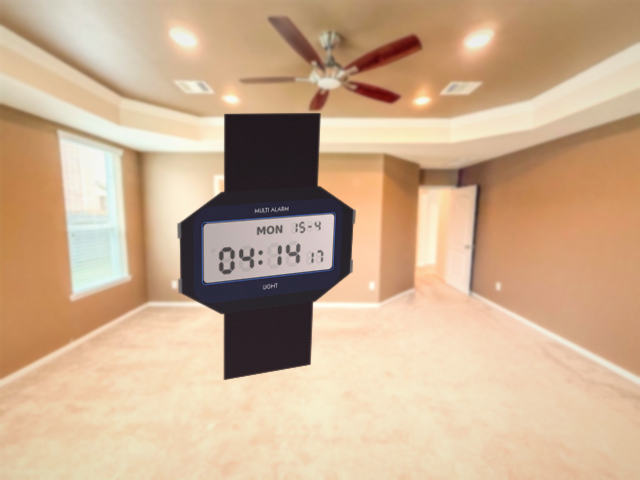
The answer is 4:14:17
